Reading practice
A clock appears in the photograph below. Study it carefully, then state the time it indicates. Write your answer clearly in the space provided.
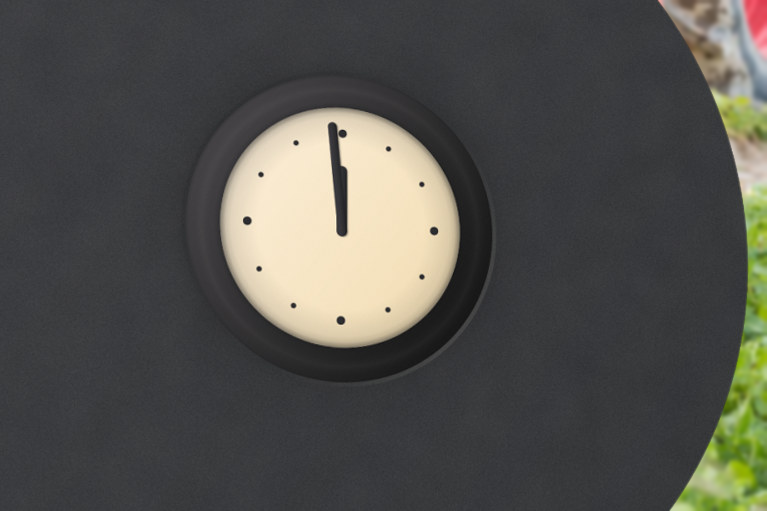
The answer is 11:59
